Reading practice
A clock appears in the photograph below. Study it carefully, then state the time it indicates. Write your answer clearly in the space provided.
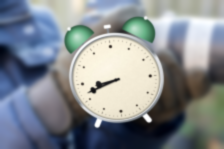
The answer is 8:42
